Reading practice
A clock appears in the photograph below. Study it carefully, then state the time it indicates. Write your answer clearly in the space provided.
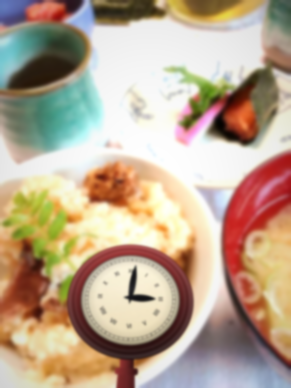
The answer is 3:01
